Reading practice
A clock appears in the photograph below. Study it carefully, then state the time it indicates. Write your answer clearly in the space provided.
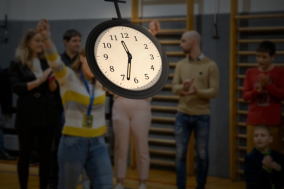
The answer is 11:33
